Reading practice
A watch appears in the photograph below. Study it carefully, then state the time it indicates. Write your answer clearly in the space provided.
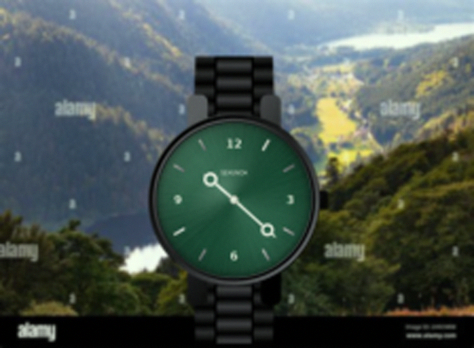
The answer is 10:22
